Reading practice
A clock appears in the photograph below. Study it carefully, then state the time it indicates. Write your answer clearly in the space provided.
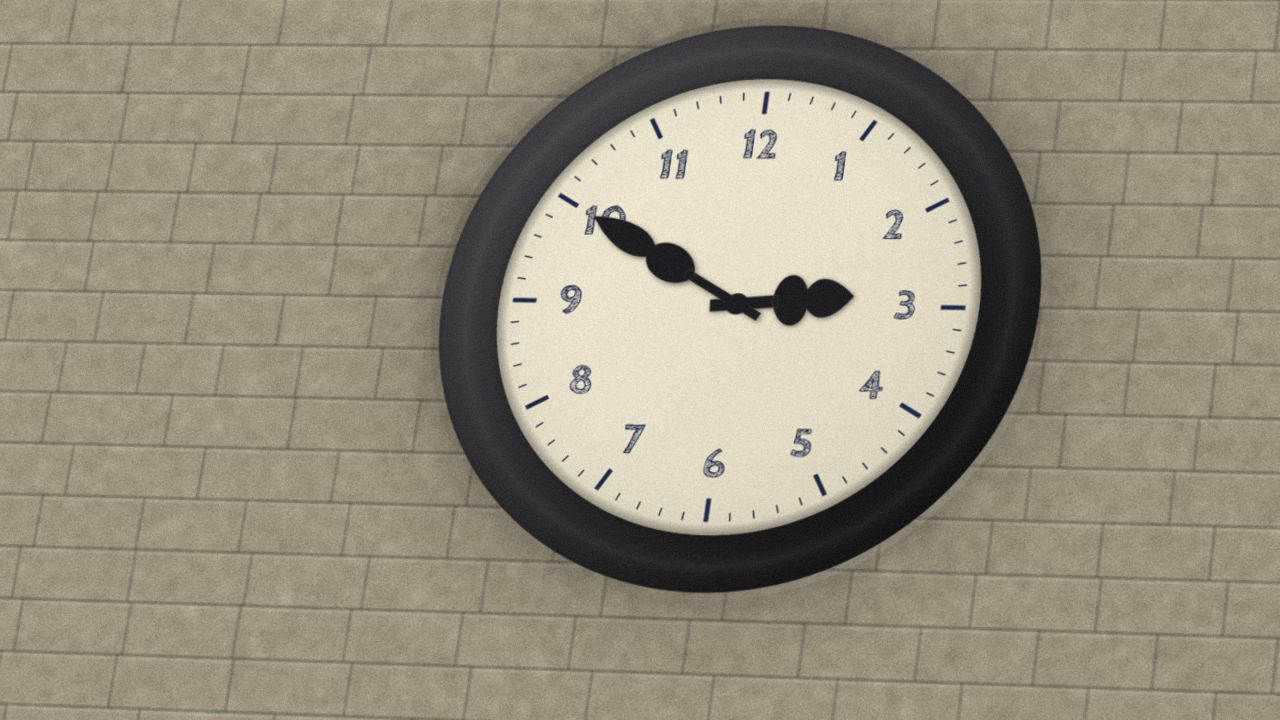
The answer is 2:50
